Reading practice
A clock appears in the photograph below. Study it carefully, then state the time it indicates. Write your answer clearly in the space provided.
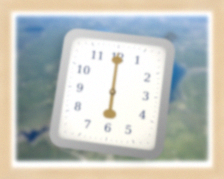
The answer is 6:00
